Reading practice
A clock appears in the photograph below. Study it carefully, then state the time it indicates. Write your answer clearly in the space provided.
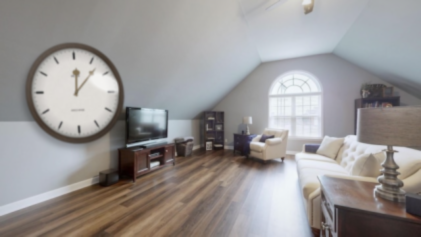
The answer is 12:07
